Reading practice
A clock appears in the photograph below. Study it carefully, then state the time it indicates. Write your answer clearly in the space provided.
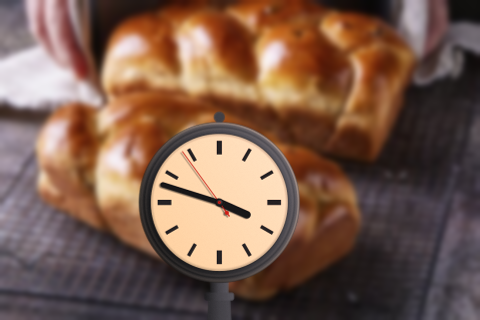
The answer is 3:47:54
